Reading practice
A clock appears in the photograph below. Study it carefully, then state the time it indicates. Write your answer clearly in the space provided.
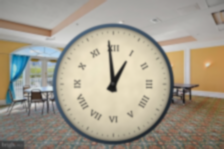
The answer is 12:59
